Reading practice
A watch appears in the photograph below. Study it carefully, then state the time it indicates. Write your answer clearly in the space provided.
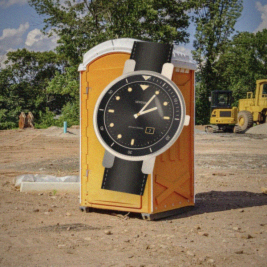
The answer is 2:05
